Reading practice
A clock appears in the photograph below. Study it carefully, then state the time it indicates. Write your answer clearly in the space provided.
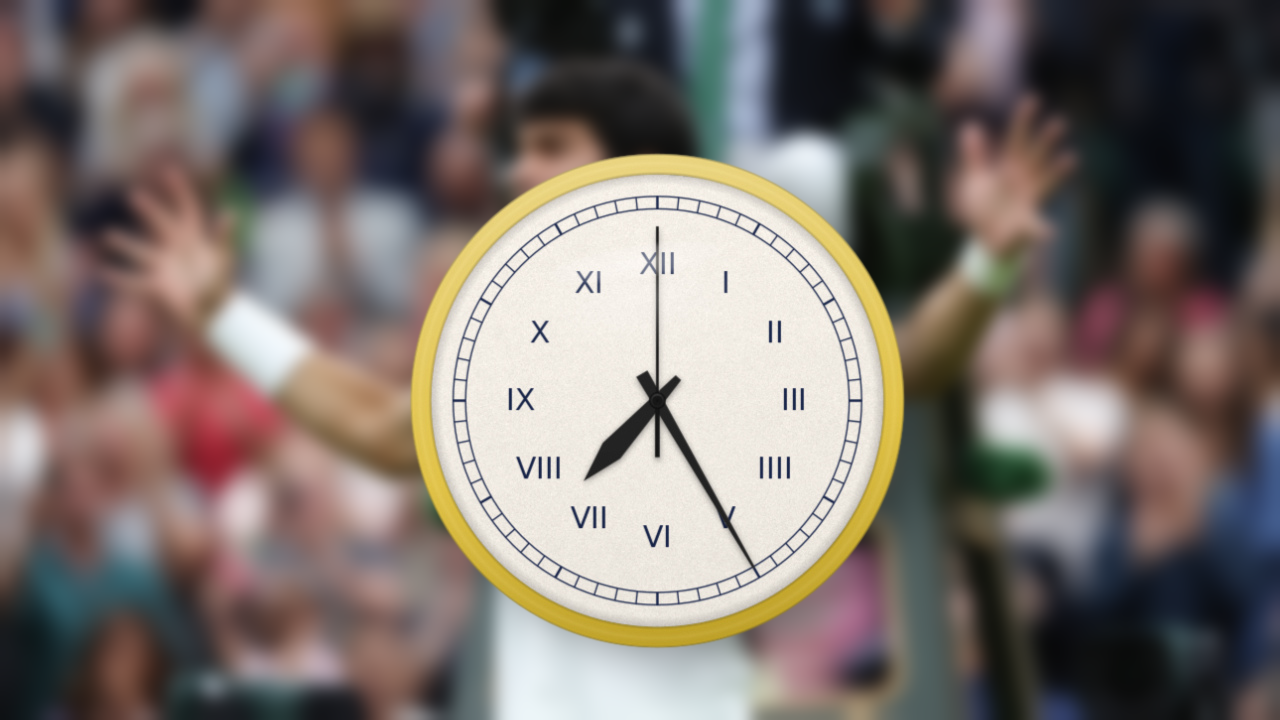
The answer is 7:25:00
